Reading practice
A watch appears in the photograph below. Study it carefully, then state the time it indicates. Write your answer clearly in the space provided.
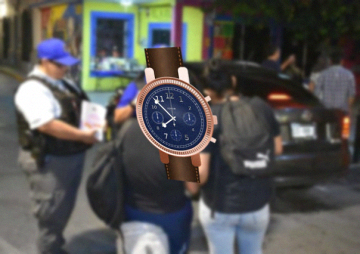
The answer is 7:53
